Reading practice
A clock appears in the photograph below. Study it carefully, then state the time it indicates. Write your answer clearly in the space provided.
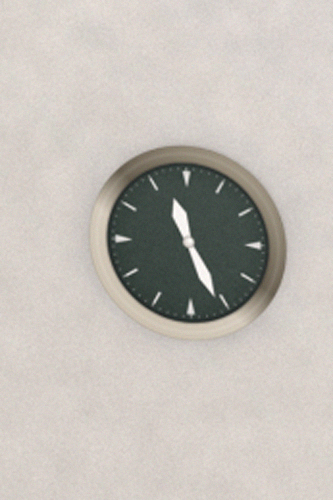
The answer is 11:26
